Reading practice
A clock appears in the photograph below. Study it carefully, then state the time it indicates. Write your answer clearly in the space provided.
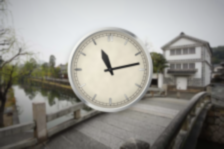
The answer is 11:13
